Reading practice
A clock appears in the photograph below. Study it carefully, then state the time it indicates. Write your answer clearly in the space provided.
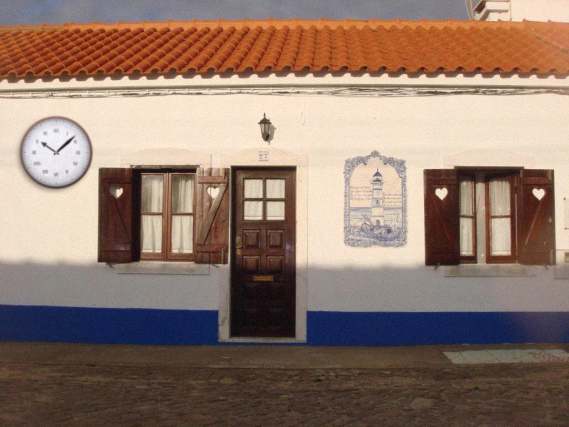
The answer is 10:08
